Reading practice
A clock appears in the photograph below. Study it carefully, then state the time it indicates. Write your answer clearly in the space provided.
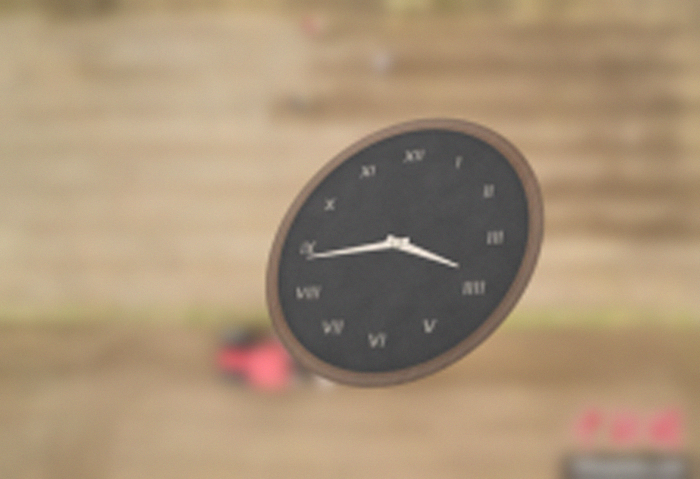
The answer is 3:44
